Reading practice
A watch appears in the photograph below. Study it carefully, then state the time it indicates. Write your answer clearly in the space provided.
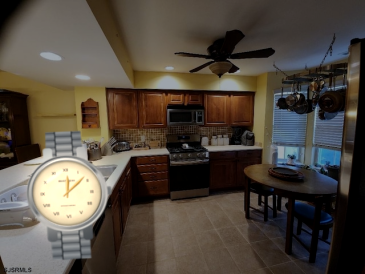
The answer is 12:08
